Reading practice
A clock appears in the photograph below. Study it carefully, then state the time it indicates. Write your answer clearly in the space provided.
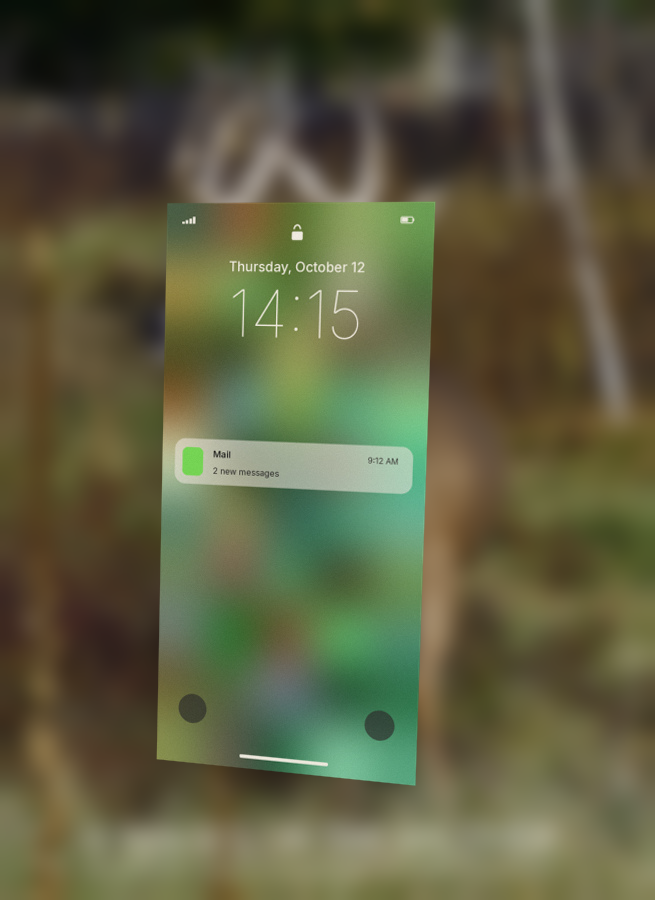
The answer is 14:15
